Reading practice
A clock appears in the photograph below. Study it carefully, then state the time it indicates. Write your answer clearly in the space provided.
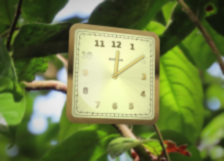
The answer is 12:09
